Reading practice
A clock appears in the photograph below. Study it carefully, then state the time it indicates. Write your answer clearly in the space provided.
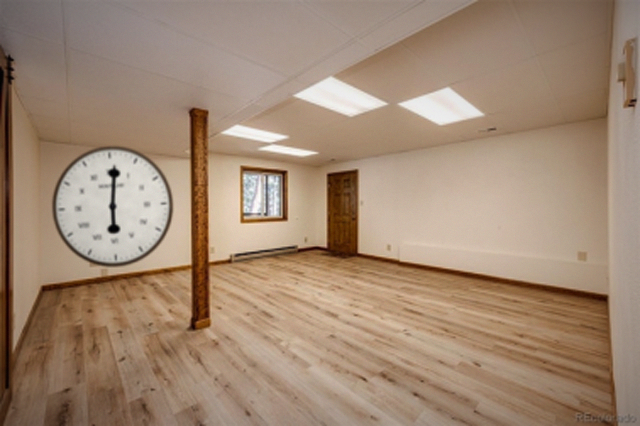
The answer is 6:01
